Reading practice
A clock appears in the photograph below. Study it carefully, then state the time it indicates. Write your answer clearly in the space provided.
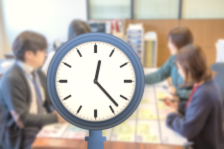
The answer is 12:23
